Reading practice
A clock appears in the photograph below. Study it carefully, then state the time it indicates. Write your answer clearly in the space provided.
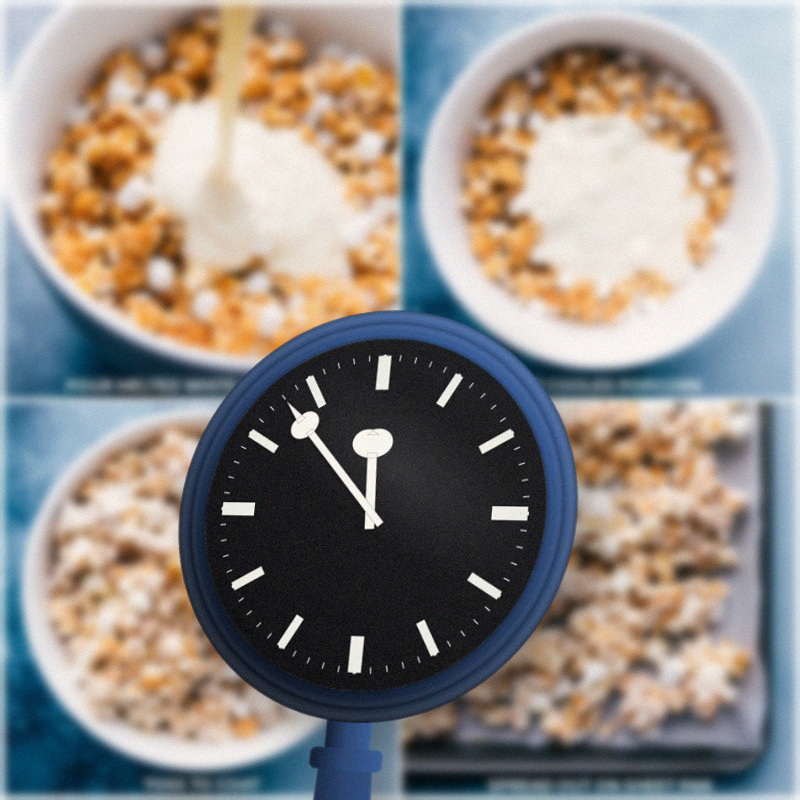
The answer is 11:53
